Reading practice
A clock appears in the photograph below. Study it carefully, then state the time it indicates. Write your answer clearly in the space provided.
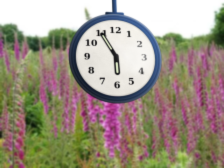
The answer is 5:55
